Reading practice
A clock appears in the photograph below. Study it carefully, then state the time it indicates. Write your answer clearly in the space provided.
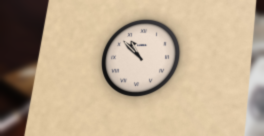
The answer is 10:52
